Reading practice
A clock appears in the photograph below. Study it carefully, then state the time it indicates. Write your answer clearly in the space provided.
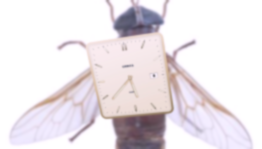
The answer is 5:38
